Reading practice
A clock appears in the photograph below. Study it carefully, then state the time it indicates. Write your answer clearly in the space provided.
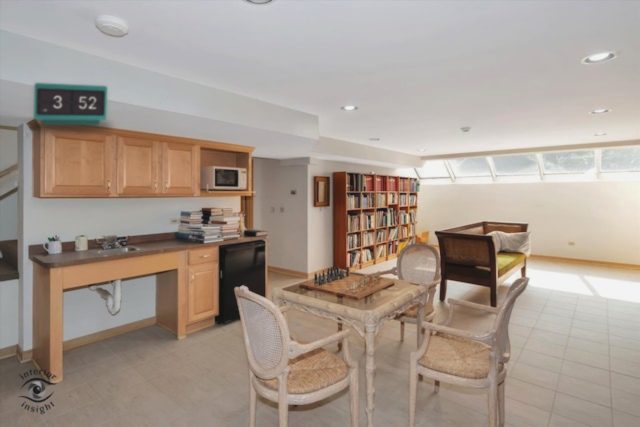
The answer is 3:52
